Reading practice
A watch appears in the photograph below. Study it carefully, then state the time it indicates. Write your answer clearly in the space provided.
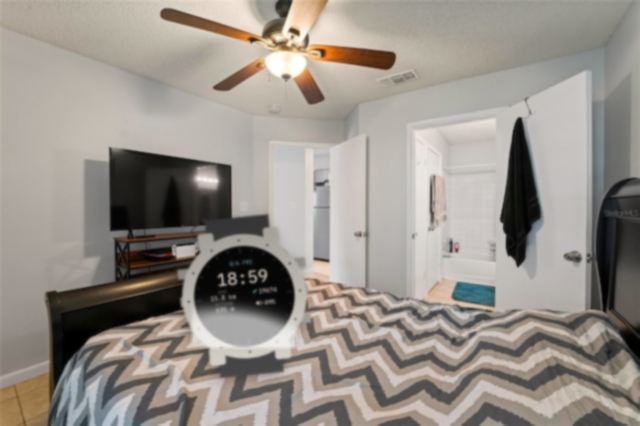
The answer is 18:59
